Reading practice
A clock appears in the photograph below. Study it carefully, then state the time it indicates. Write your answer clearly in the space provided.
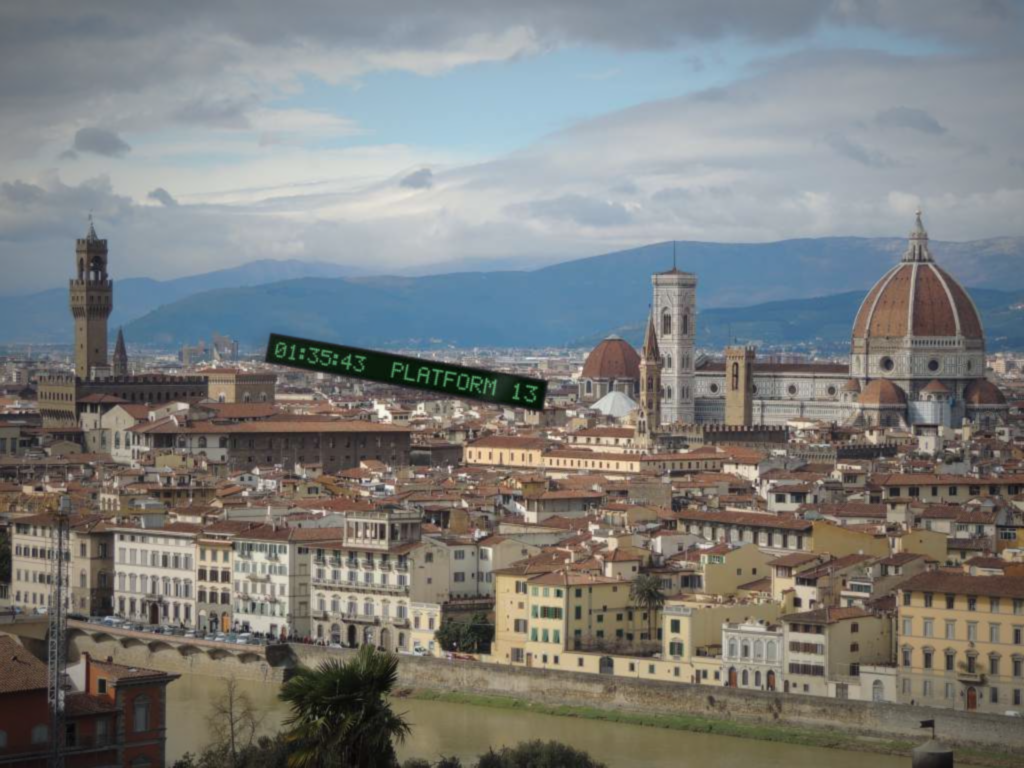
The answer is 1:35:43
